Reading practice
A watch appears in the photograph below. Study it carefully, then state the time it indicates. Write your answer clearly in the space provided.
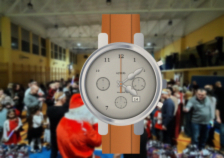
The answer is 4:09
